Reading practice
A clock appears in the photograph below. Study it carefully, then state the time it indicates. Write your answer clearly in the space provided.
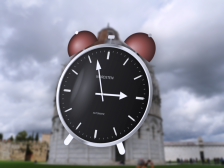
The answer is 2:57
